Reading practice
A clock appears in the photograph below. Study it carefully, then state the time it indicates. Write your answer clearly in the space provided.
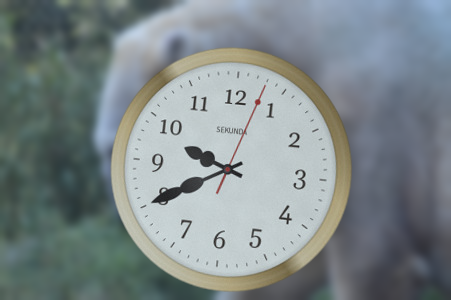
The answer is 9:40:03
